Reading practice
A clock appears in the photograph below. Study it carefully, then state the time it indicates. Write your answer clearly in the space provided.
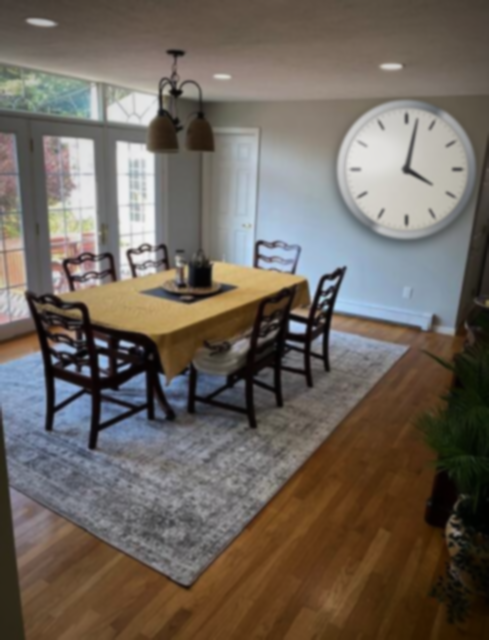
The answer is 4:02
